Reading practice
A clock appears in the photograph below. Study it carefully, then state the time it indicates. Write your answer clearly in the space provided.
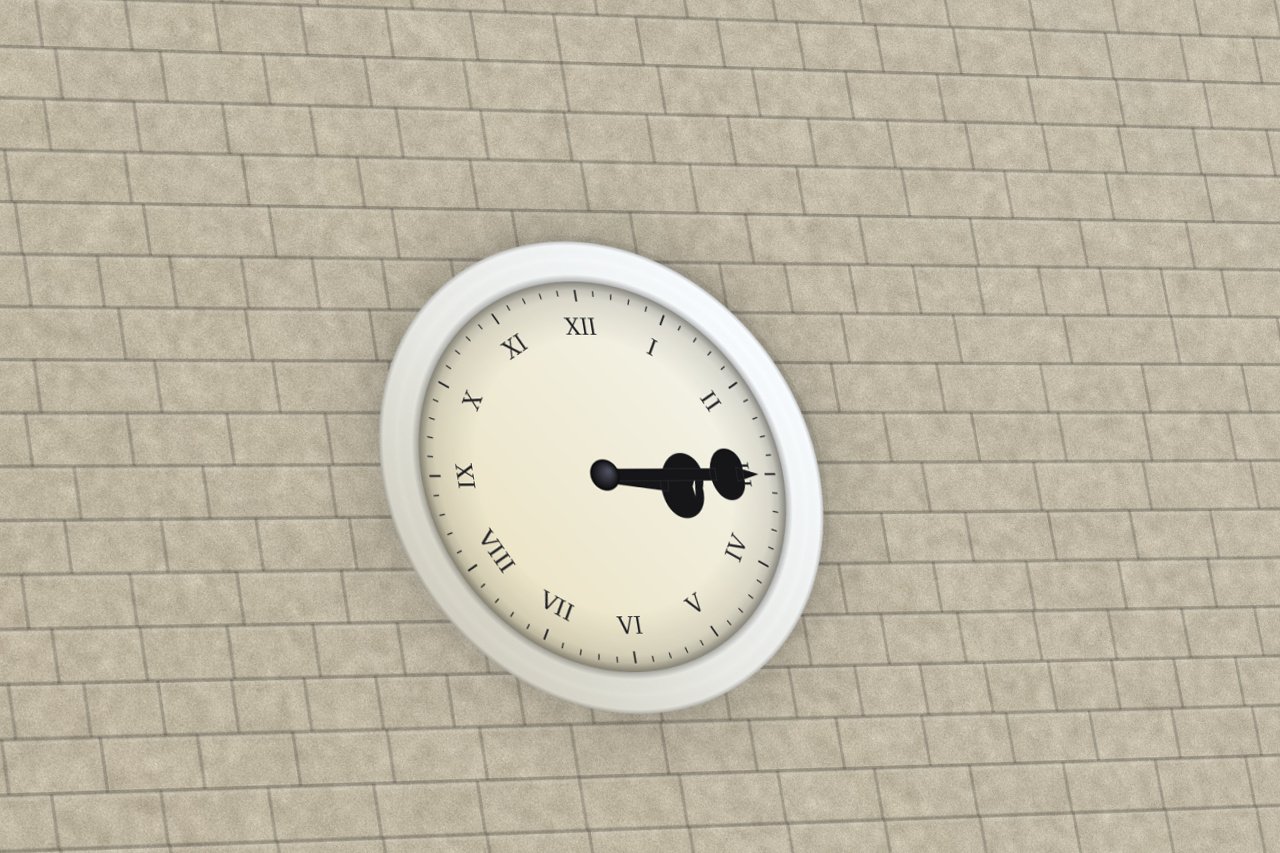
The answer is 3:15
